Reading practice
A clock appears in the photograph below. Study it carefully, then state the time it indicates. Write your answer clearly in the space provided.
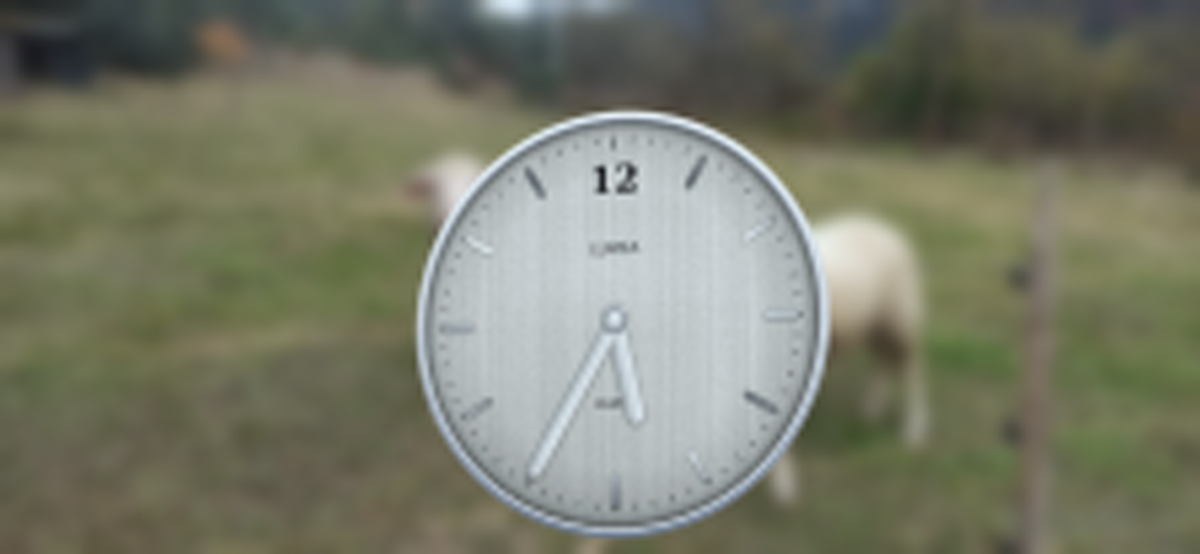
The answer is 5:35
